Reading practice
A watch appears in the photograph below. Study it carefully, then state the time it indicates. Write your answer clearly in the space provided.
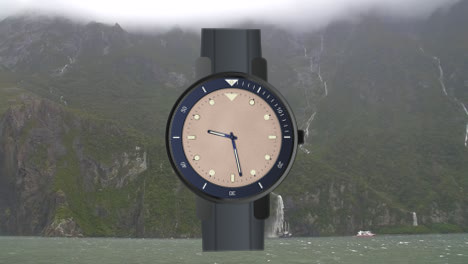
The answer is 9:28
